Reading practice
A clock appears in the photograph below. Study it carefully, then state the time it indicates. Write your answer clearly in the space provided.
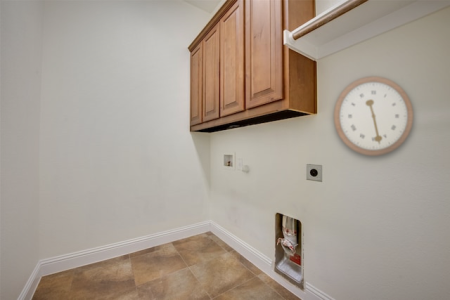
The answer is 11:28
